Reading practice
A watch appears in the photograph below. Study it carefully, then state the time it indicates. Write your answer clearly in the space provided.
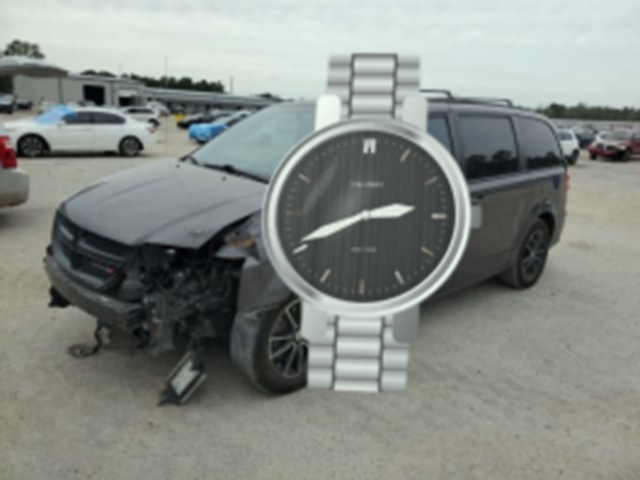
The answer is 2:41
